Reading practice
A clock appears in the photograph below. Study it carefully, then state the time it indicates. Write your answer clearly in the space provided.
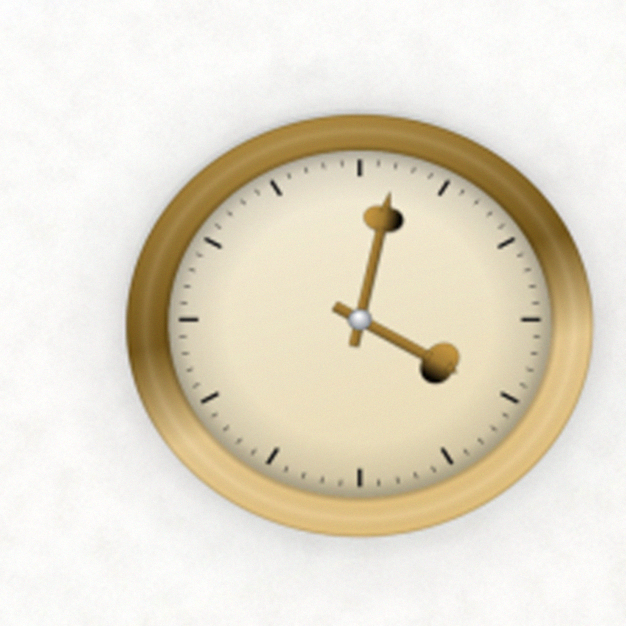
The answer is 4:02
